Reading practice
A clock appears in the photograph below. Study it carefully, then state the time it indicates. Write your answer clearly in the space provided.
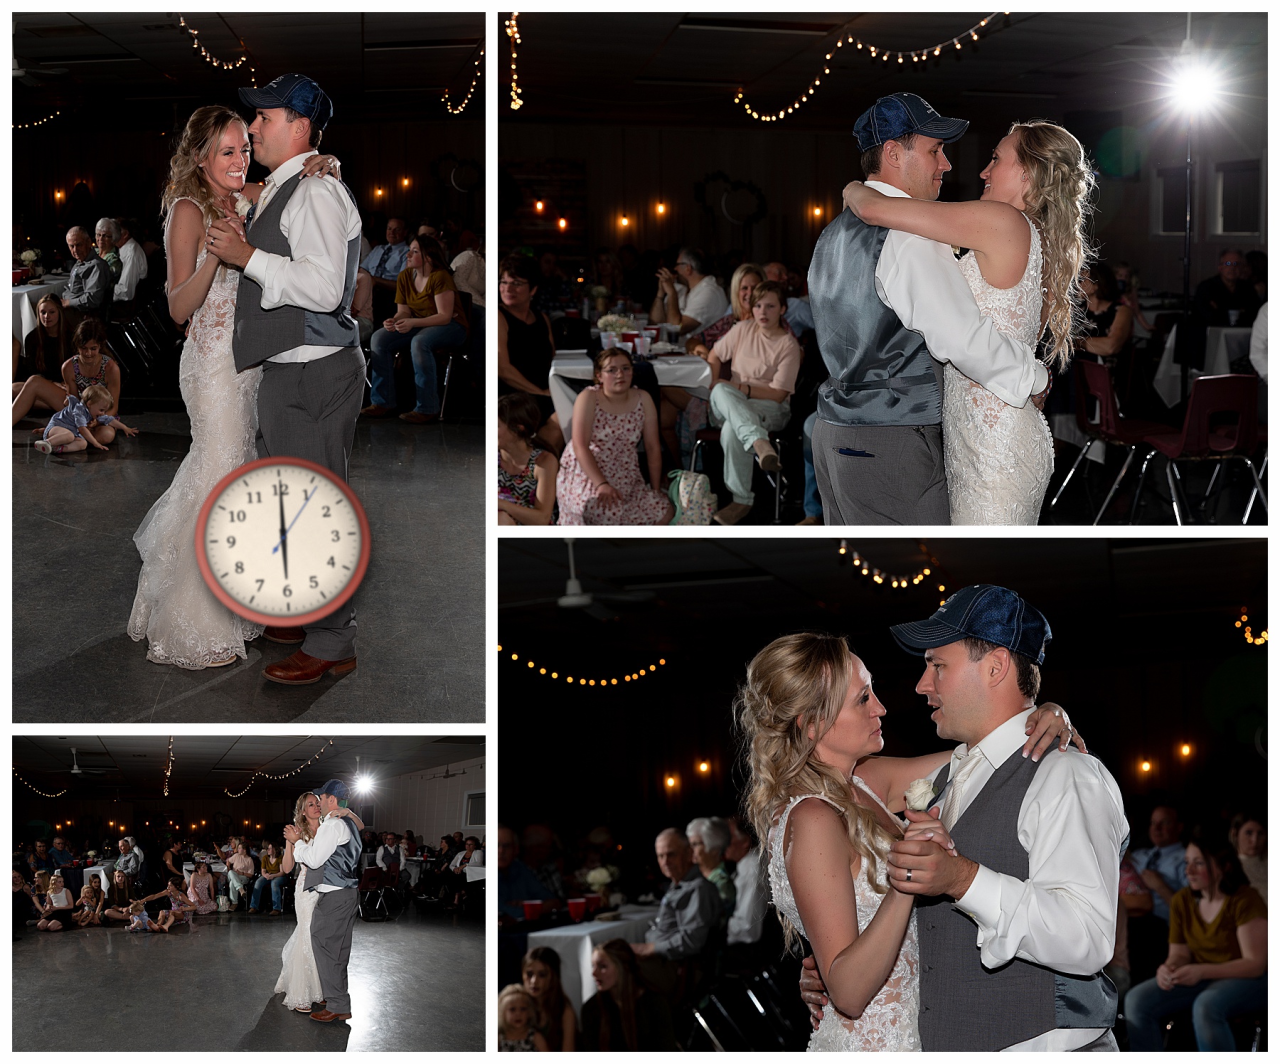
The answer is 6:00:06
